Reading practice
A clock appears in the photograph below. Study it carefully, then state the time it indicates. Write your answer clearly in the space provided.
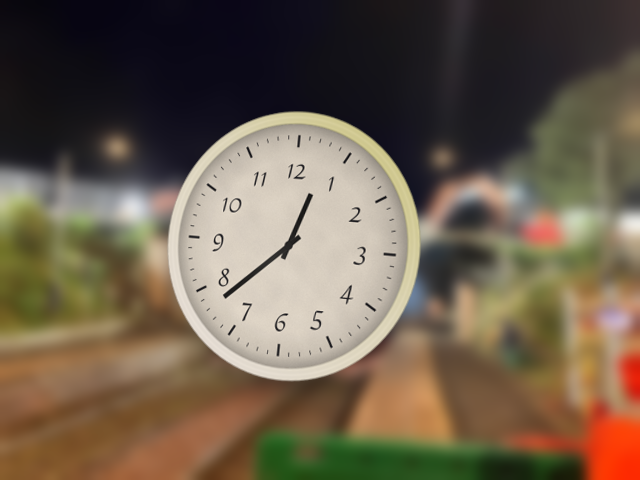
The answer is 12:38
